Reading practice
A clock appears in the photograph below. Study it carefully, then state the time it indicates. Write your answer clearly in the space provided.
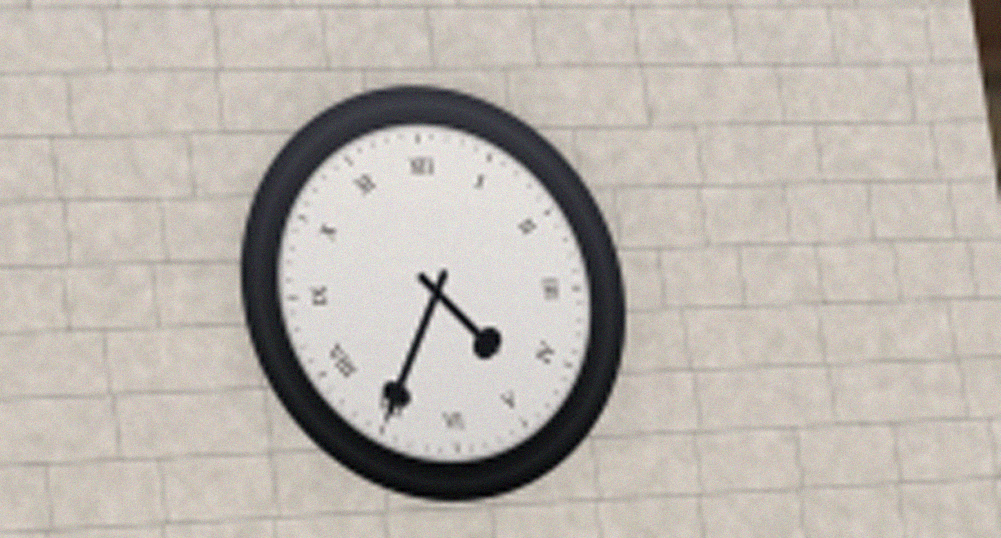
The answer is 4:35
